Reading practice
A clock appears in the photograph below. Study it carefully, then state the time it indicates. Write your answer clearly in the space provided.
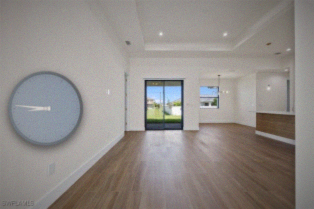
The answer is 8:46
